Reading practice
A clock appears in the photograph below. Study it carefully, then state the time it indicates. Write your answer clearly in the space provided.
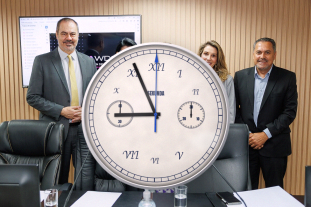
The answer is 8:56
